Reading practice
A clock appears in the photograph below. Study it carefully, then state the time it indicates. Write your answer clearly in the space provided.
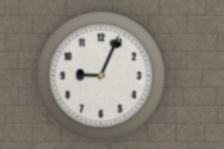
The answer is 9:04
